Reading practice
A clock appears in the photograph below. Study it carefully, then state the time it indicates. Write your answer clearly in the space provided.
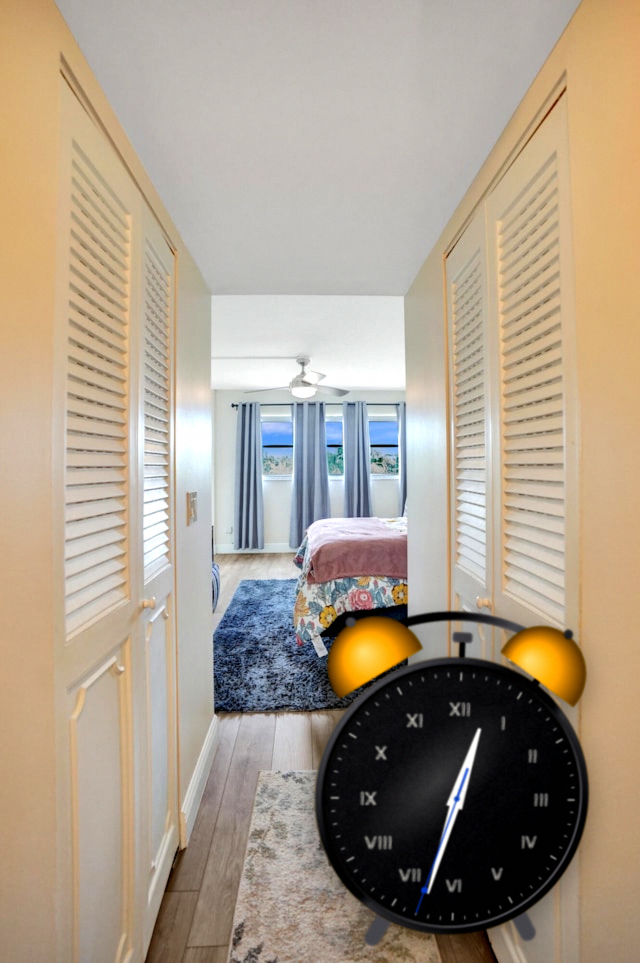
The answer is 12:32:33
